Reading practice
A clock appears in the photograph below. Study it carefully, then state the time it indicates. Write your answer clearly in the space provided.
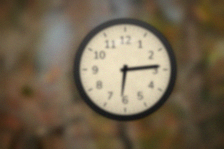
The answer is 6:14
